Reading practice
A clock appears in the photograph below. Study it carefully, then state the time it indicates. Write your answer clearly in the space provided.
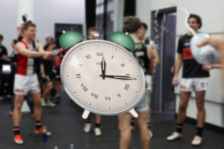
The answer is 12:16
